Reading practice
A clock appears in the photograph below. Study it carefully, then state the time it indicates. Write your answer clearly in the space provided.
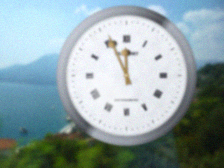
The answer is 11:56
